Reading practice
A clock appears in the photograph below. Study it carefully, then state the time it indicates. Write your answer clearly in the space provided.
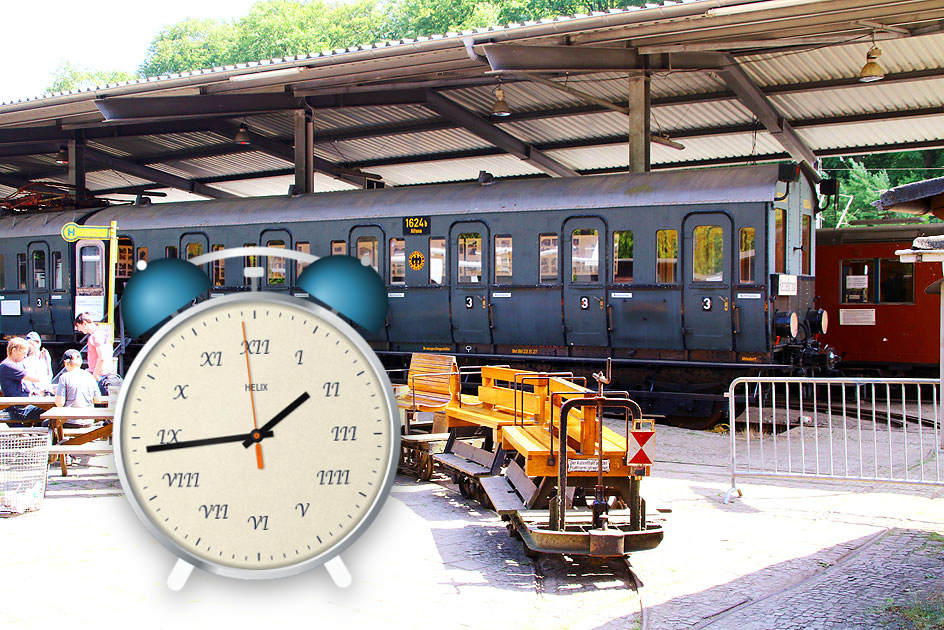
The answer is 1:43:59
